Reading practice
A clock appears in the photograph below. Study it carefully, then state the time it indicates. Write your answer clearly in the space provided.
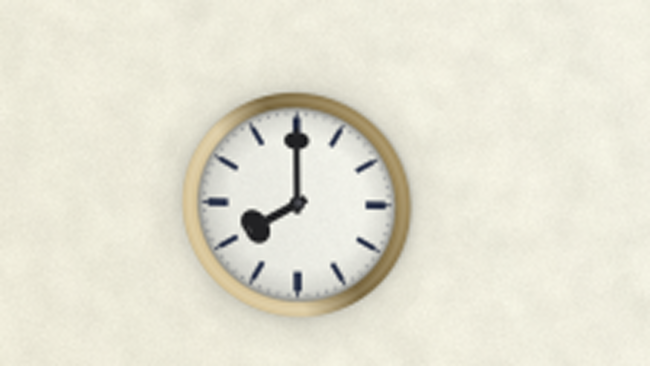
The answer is 8:00
